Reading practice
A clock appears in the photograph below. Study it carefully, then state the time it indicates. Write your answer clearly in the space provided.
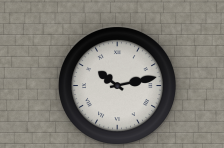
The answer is 10:13
